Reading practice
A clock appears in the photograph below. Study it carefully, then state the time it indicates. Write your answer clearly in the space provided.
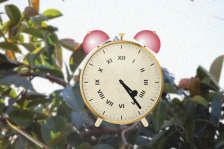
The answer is 4:24
